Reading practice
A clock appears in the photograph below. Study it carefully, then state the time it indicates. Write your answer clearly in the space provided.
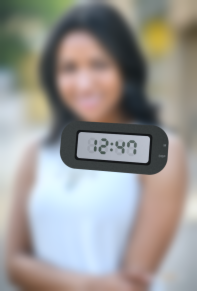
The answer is 12:47
